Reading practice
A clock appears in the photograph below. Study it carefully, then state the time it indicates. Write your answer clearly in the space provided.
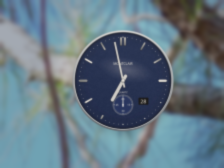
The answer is 6:58
